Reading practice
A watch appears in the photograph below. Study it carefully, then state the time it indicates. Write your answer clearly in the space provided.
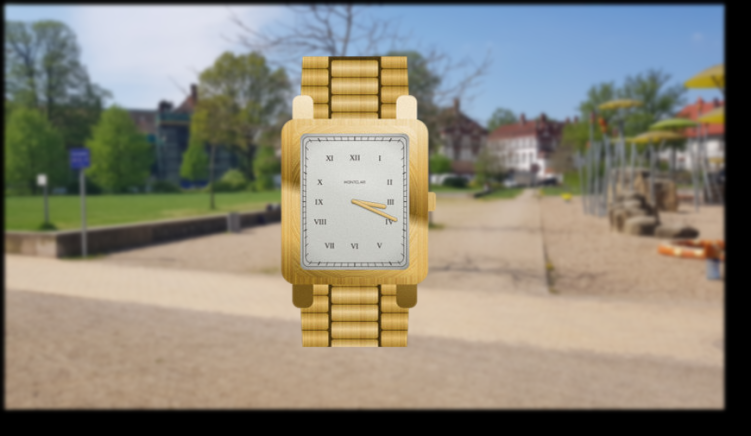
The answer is 3:19
